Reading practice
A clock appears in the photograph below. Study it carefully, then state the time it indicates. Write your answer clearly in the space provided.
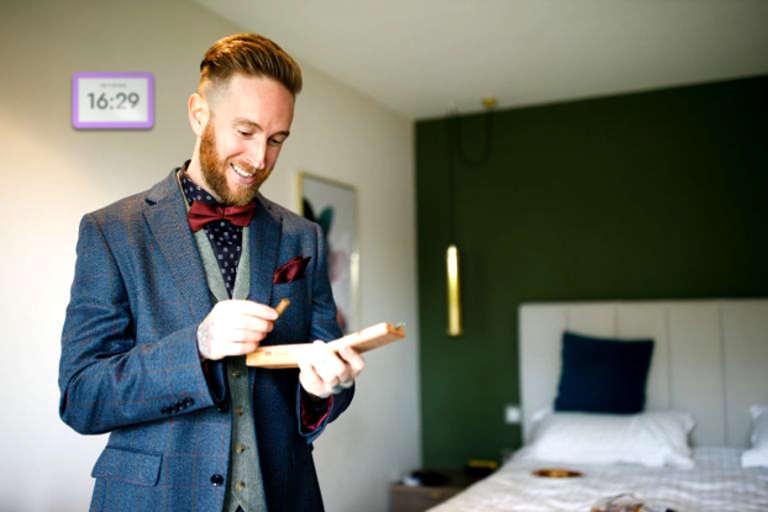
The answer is 16:29
